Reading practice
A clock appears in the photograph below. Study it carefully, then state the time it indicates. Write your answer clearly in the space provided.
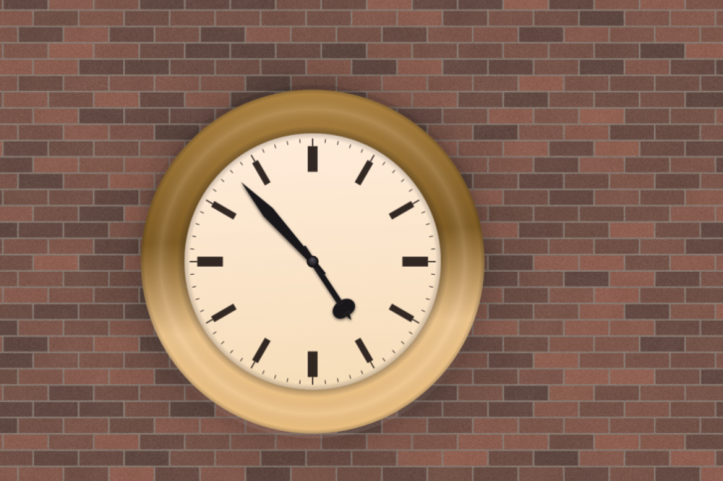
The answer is 4:53
